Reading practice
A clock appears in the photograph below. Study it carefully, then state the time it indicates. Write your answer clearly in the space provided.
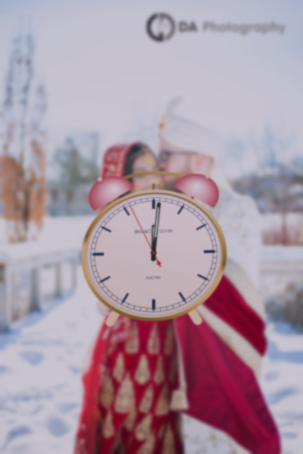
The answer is 12:00:56
